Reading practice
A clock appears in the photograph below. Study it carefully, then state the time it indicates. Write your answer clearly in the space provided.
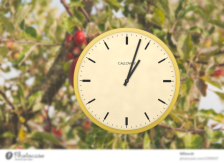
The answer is 1:03
